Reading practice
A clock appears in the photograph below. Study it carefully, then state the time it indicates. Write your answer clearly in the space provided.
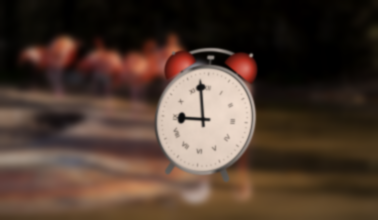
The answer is 8:58
